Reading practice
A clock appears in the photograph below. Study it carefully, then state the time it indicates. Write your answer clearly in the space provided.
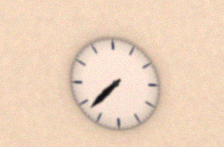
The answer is 7:38
